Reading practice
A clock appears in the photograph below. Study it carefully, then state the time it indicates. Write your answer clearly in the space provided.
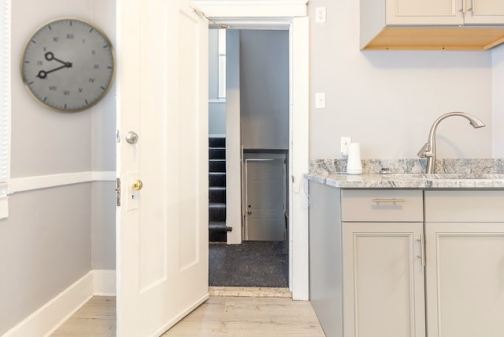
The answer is 9:41
